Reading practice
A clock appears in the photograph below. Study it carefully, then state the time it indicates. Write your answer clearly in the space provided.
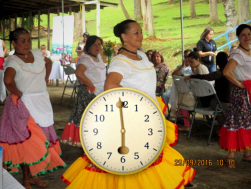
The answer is 5:59
